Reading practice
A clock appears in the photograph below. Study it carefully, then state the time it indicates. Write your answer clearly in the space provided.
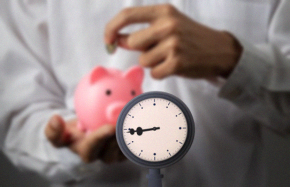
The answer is 8:44
